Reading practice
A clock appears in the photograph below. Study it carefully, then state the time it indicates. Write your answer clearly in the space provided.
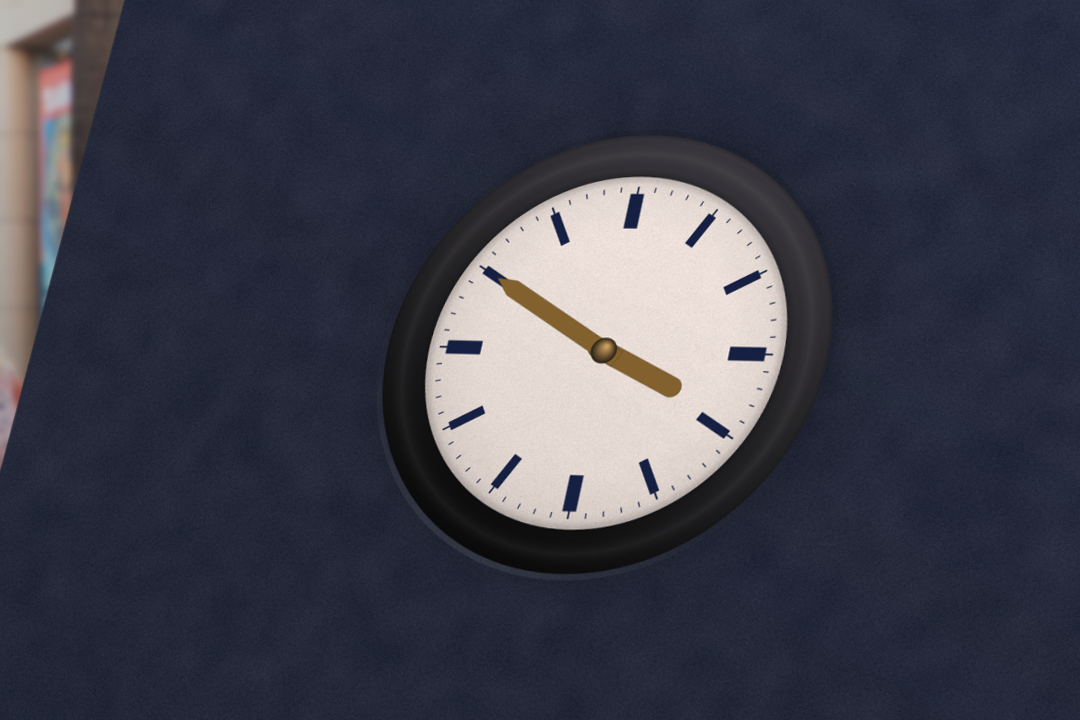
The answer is 3:50
